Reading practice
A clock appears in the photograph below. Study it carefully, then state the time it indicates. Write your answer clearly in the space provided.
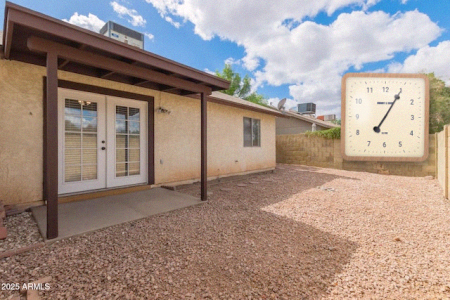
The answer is 7:05
